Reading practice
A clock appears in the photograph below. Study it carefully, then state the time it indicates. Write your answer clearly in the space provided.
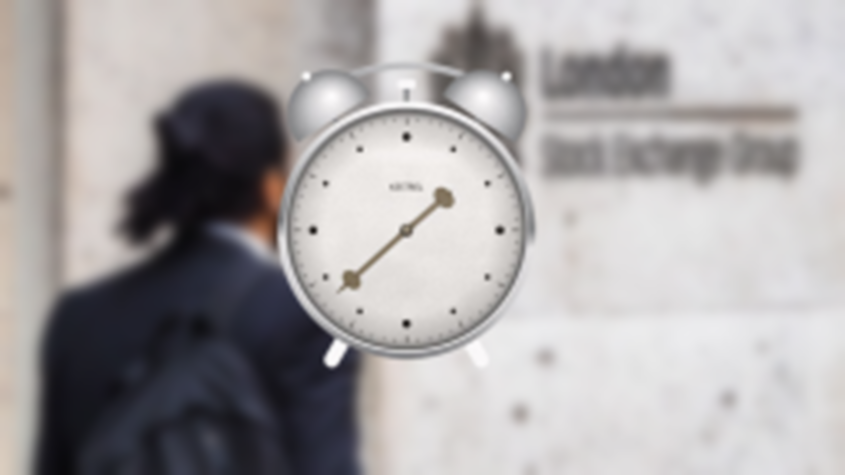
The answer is 1:38
